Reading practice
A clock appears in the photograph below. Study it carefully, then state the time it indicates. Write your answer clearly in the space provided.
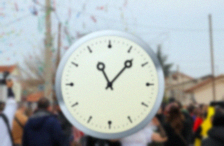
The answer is 11:07
